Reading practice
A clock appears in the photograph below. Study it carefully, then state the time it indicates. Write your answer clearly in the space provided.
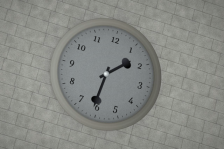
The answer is 1:31
